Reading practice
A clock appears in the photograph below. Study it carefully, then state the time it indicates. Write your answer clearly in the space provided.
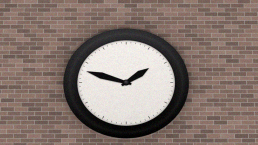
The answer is 1:48
